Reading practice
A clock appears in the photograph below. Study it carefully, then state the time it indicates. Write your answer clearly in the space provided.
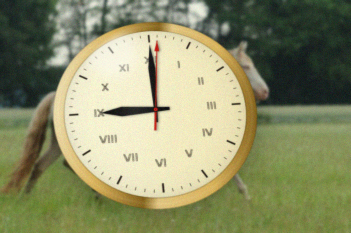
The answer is 9:00:01
